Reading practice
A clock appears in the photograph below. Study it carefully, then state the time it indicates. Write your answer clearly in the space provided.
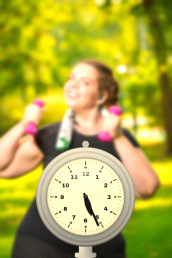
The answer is 5:26
